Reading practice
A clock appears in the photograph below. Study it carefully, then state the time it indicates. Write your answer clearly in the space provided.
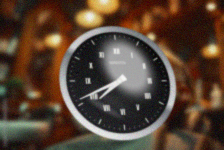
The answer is 7:41
